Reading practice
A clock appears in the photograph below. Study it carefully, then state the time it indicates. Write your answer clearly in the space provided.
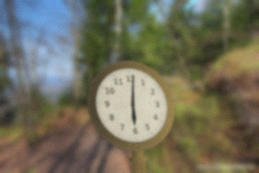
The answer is 6:01
